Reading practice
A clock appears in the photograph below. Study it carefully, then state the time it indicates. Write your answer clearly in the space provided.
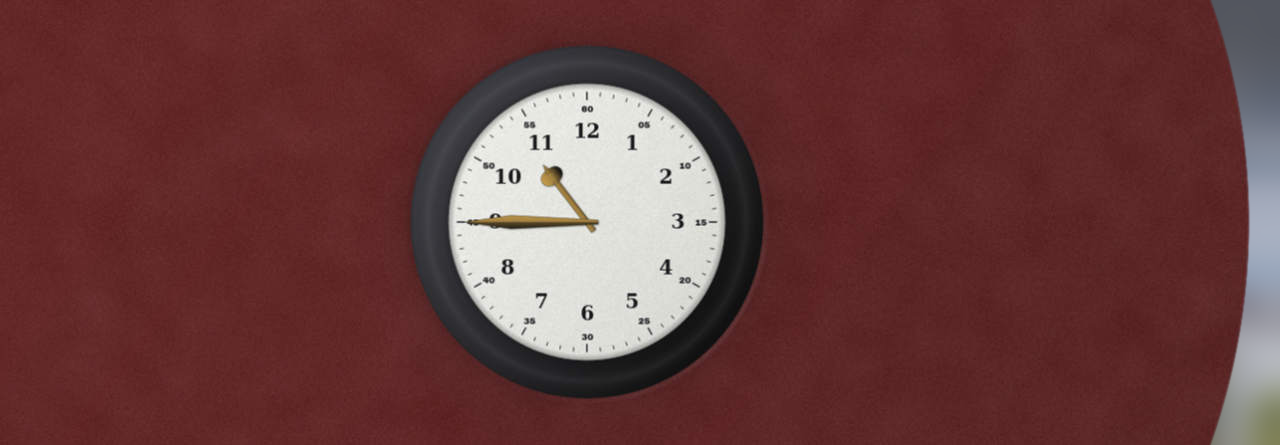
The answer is 10:45
